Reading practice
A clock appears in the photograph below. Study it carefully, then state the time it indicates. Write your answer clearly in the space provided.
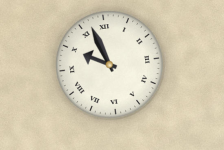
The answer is 9:57
